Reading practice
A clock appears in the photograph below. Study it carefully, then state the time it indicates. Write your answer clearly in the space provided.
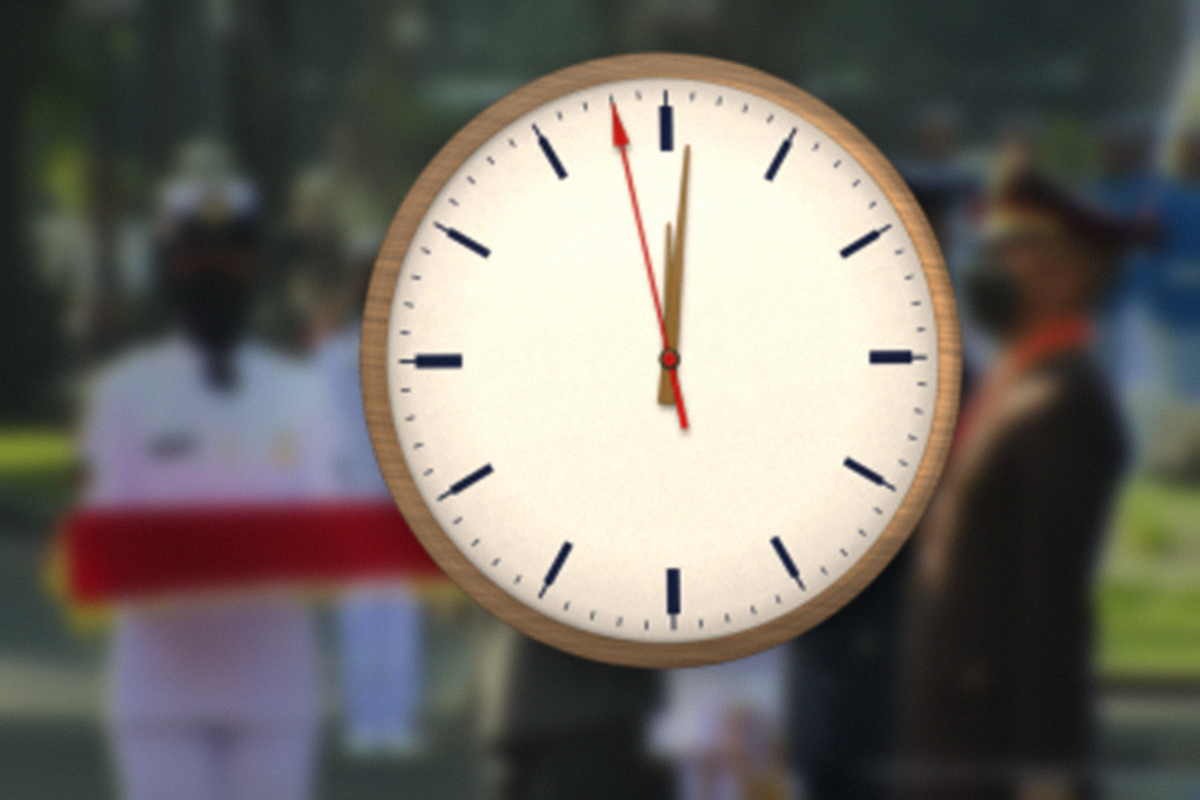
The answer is 12:00:58
